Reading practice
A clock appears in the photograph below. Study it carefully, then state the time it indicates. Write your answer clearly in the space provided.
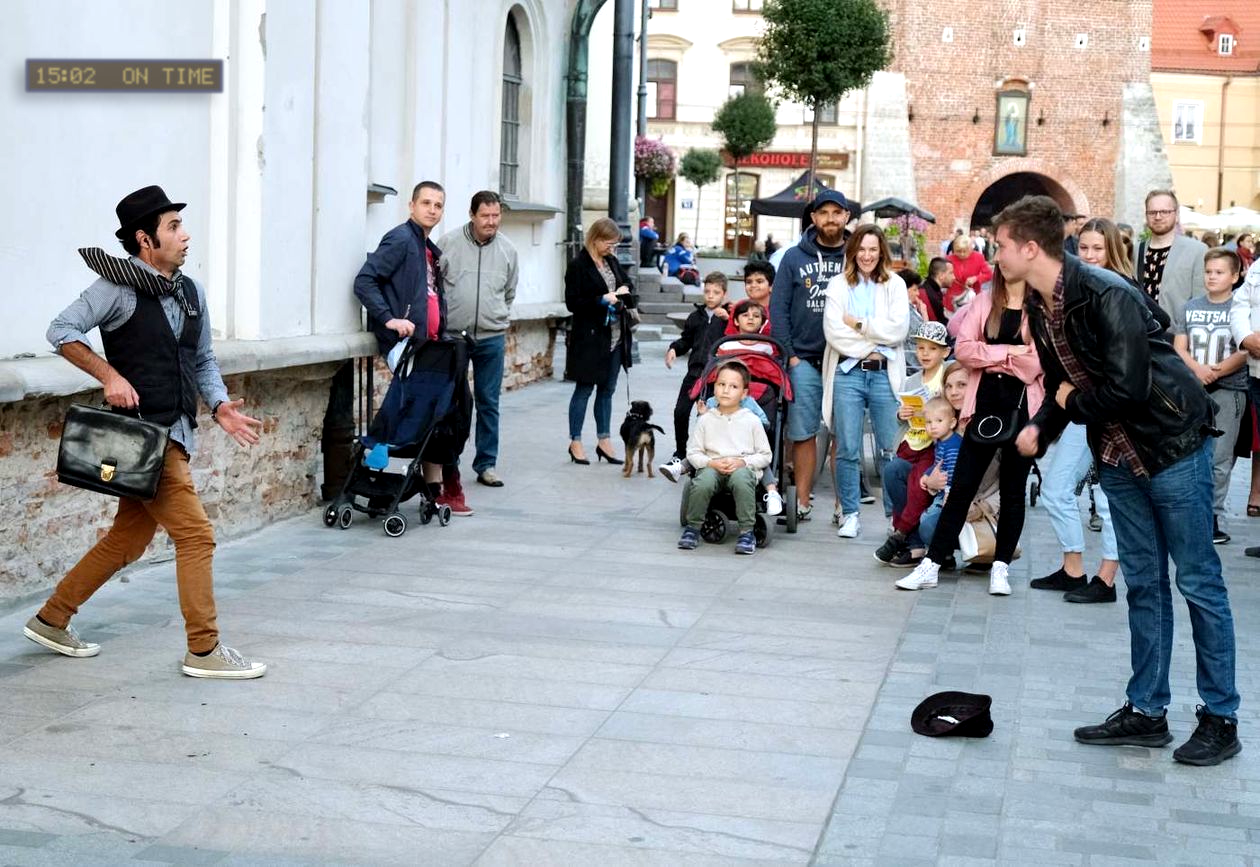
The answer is 15:02
